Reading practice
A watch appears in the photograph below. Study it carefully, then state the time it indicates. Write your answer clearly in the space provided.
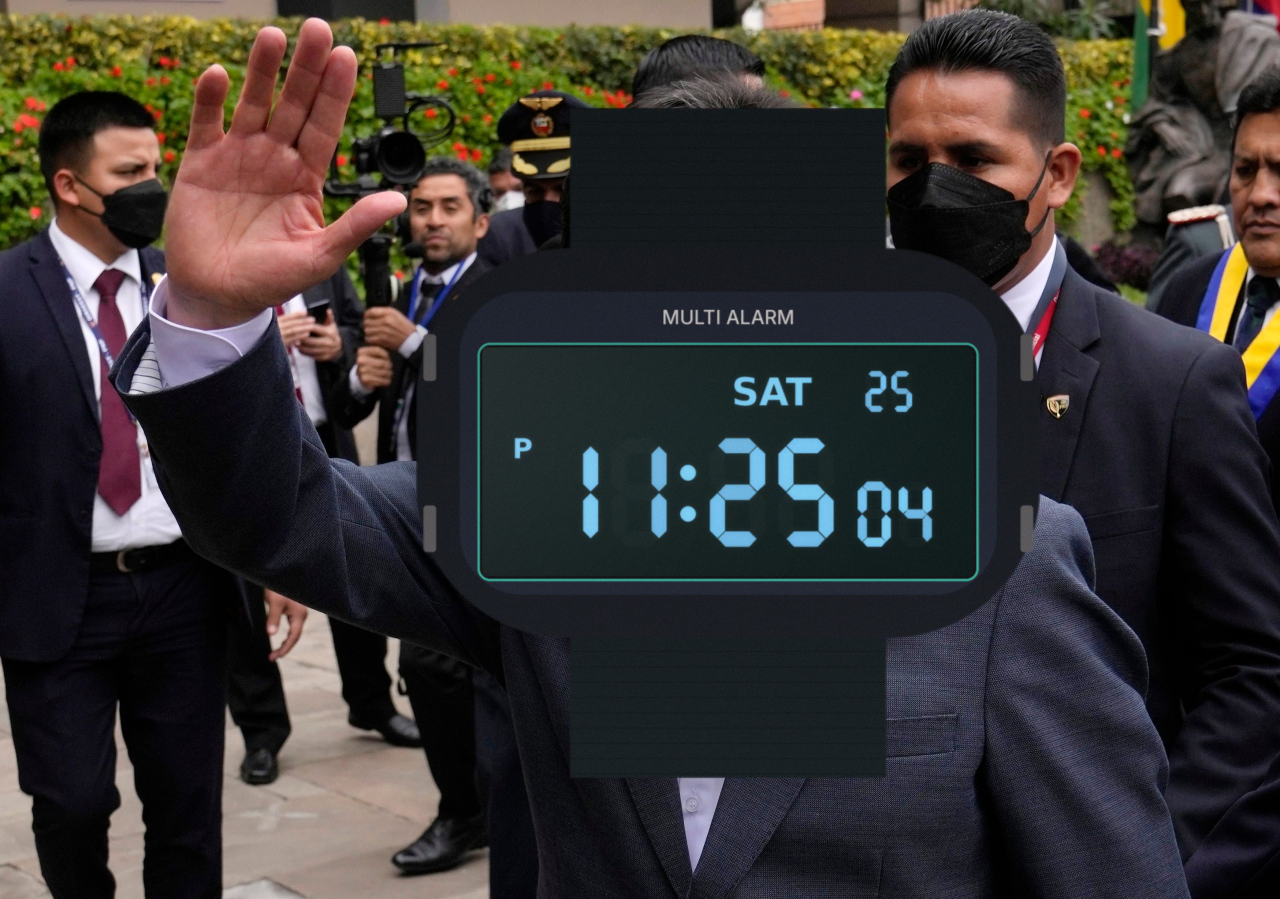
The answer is 11:25:04
